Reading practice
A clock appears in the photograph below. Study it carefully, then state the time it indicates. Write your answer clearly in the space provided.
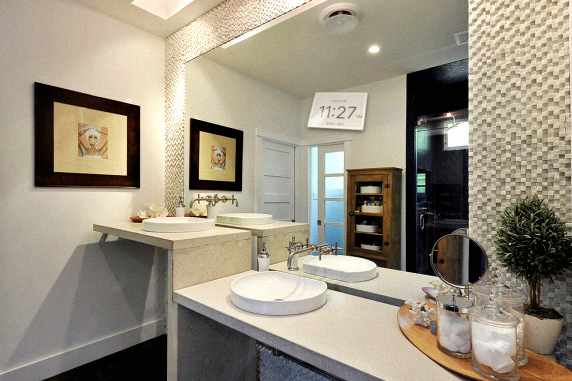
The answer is 11:27
